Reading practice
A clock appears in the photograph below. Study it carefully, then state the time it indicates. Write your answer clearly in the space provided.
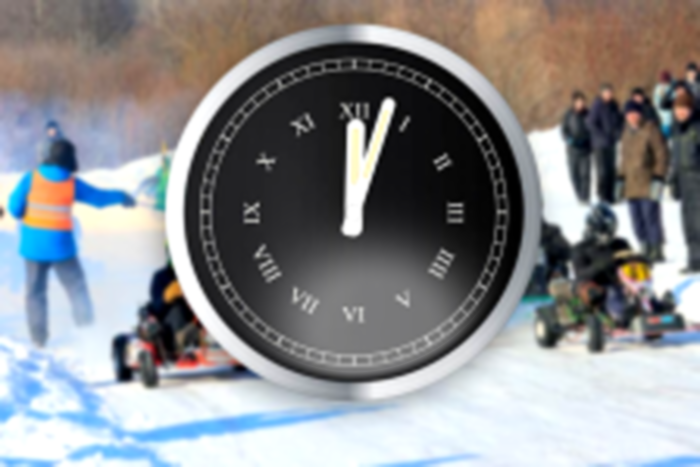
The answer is 12:03
